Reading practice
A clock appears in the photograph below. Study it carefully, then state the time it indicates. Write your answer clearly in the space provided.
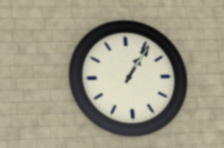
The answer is 1:06
